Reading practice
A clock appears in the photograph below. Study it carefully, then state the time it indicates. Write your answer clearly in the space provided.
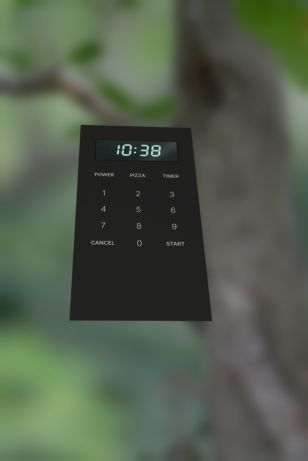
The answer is 10:38
